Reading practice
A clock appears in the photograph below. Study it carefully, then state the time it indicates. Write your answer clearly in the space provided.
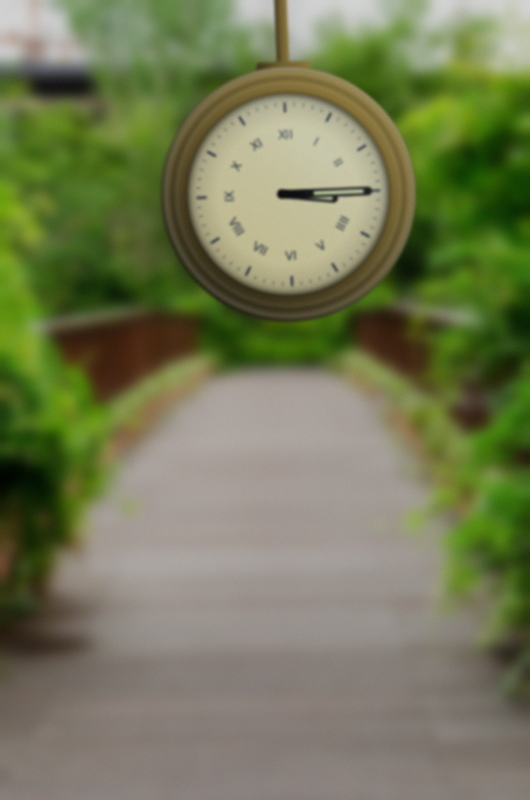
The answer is 3:15
